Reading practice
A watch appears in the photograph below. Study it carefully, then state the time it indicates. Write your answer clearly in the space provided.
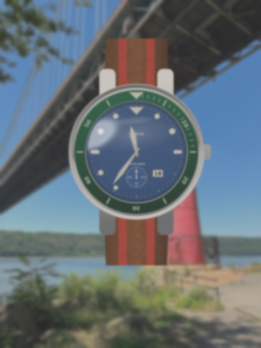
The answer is 11:36
